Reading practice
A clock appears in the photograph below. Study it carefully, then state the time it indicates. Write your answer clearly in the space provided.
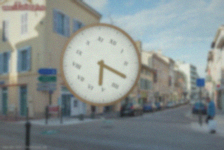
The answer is 5:15
